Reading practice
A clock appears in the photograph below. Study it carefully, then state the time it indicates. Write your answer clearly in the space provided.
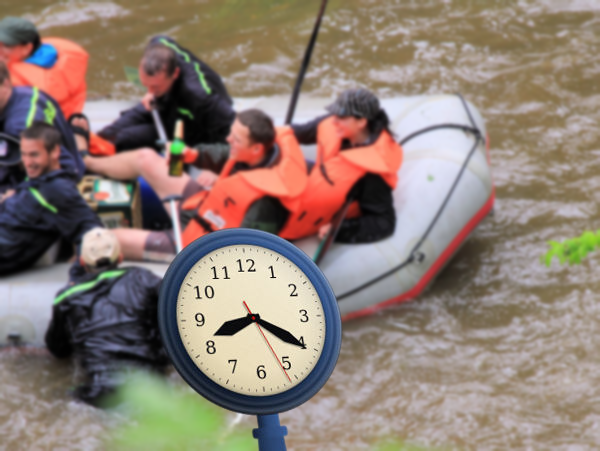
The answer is 8:20:26
